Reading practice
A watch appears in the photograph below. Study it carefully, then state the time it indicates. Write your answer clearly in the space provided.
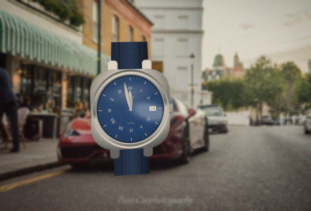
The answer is 11:58
